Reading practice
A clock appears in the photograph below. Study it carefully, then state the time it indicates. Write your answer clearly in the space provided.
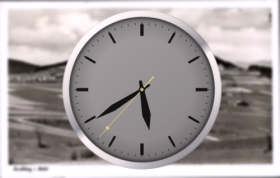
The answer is 5:39:37
